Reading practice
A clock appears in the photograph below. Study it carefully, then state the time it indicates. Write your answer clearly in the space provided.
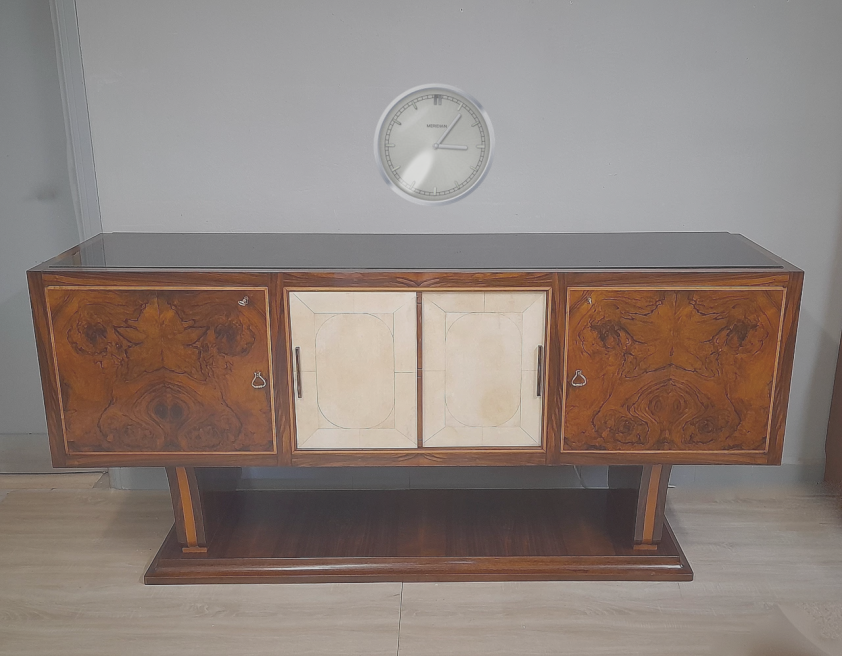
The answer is 3:06
